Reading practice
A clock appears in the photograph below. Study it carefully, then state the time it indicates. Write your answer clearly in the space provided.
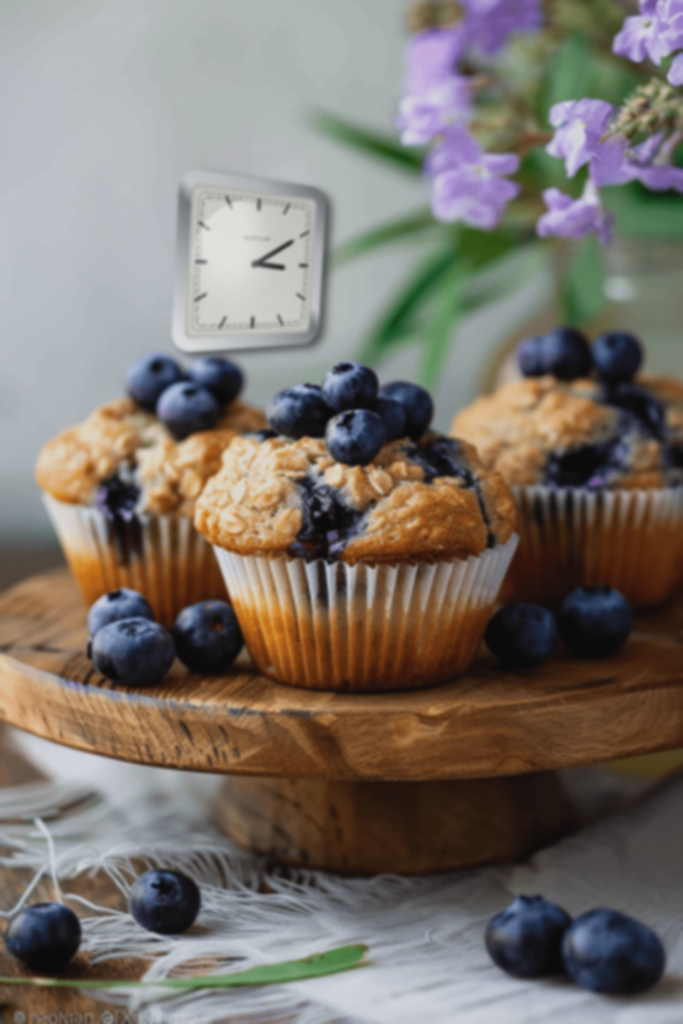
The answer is 3:10
